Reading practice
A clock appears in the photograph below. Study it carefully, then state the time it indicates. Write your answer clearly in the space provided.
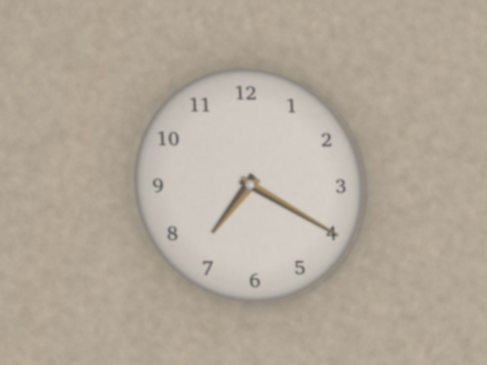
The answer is 7:20
